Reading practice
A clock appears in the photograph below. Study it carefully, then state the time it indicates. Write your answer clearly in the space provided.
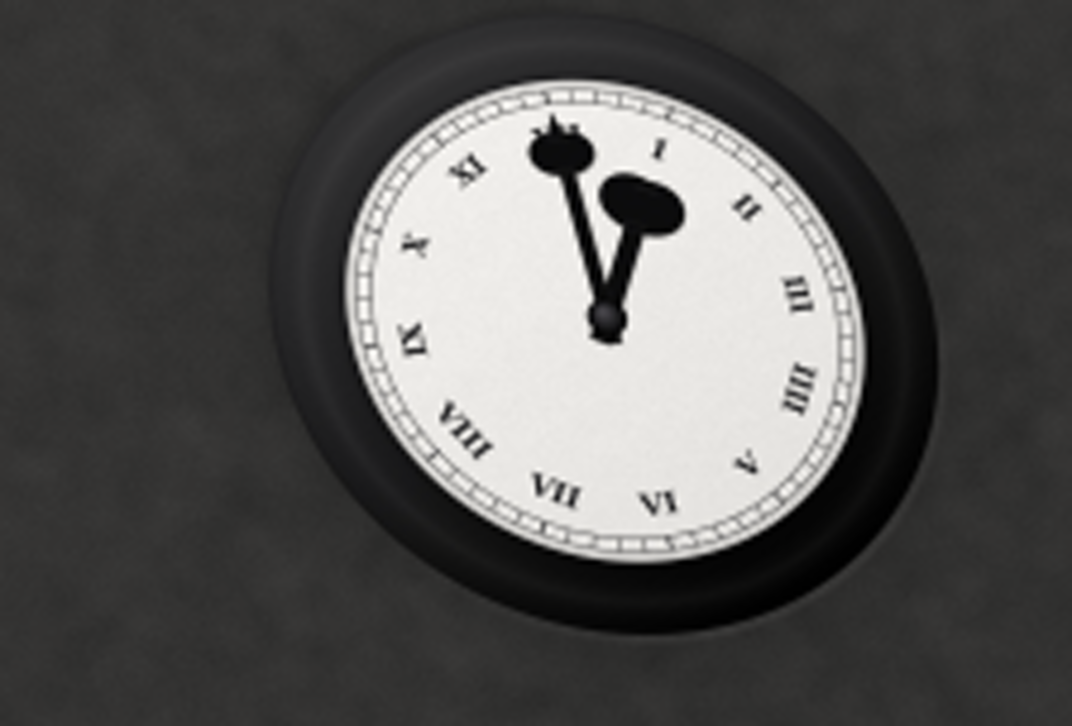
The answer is 1:00
